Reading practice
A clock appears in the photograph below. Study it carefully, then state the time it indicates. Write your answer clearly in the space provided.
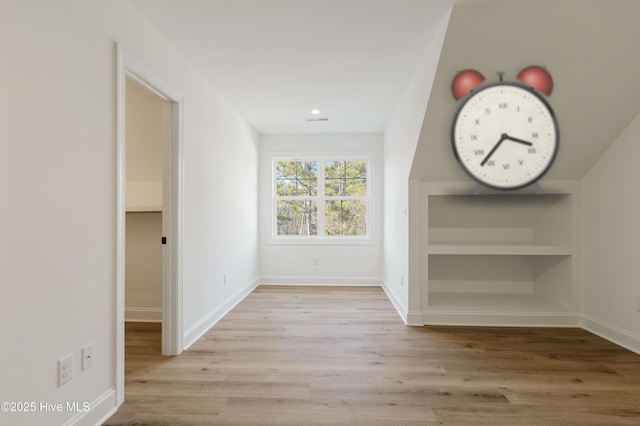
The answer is 3:37
